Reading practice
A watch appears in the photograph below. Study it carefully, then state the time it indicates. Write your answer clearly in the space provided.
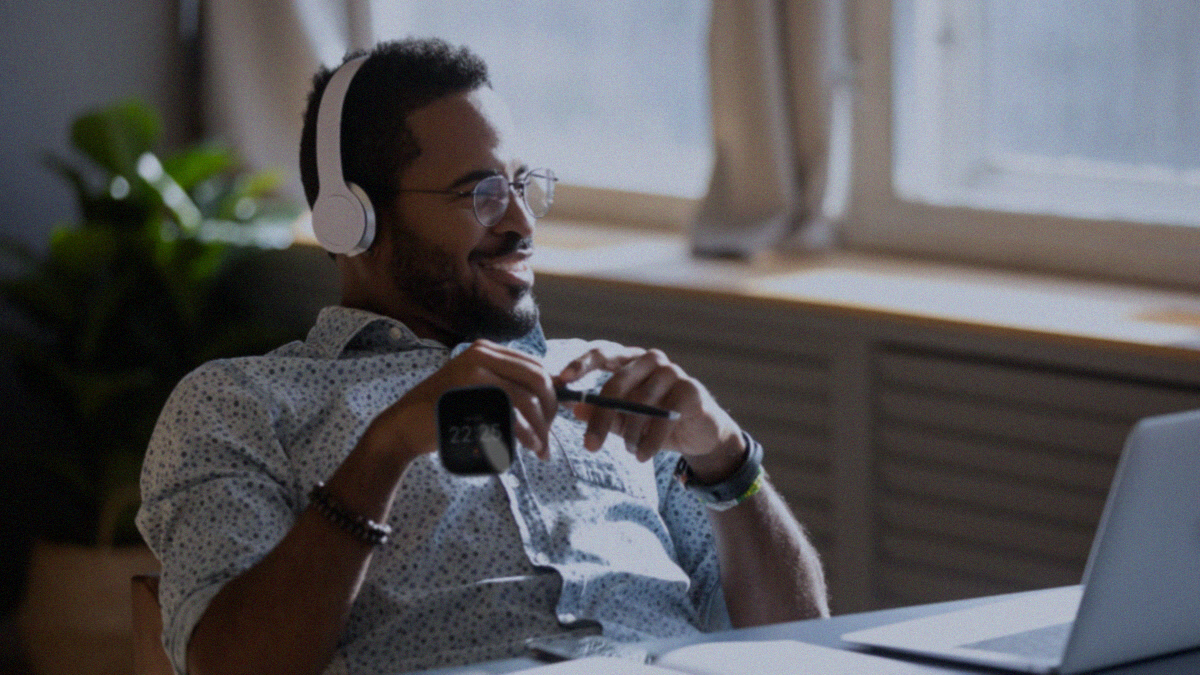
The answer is 22:25
